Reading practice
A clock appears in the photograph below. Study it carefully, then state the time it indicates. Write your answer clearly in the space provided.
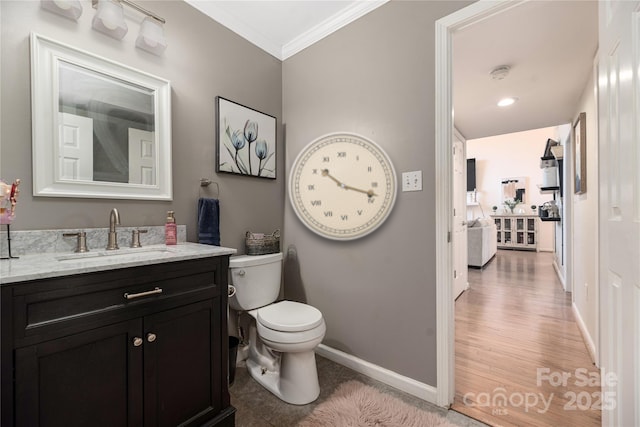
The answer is 10:18
